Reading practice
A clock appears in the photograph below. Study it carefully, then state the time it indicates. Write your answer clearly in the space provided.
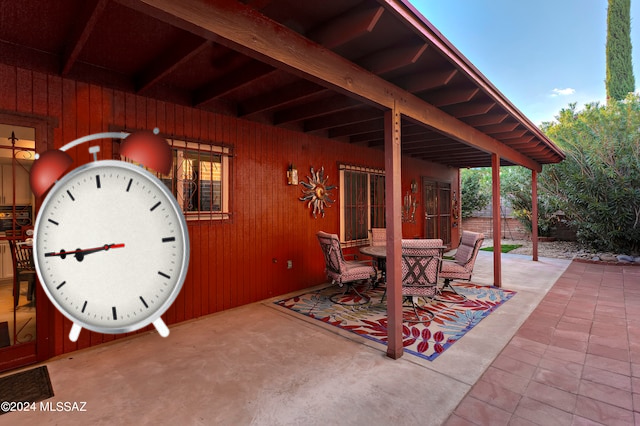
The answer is 8:44:45
